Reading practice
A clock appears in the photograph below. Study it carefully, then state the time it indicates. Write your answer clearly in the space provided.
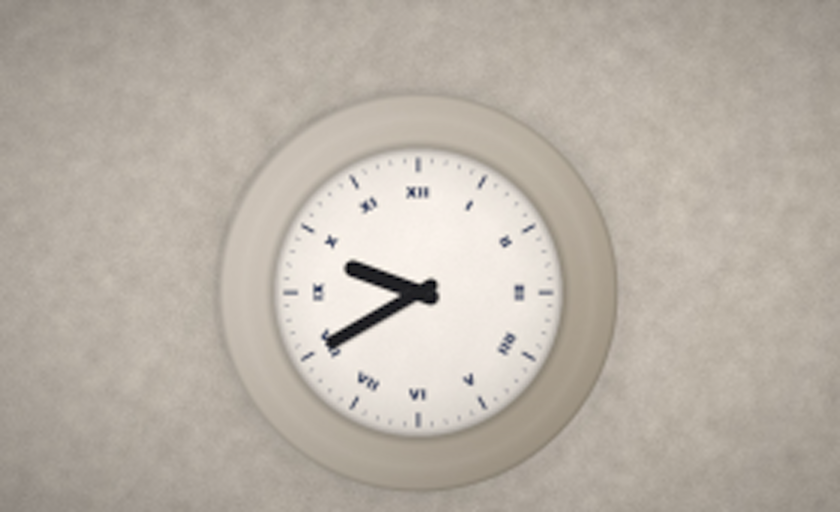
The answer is 9:40
